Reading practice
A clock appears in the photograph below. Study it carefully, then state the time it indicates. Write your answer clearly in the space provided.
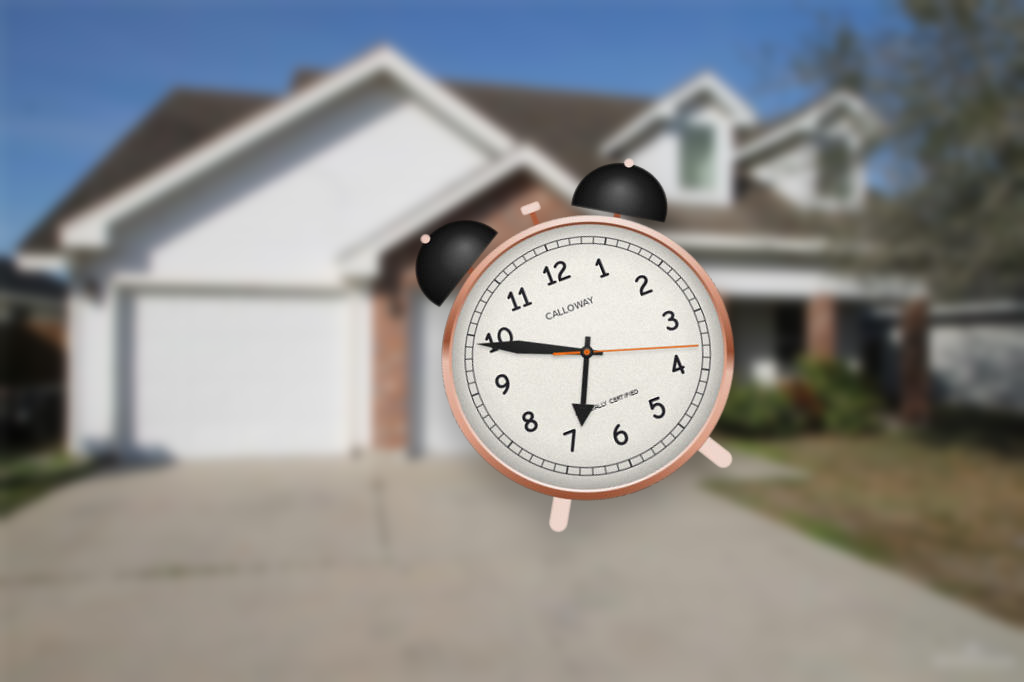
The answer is 6:49:18
